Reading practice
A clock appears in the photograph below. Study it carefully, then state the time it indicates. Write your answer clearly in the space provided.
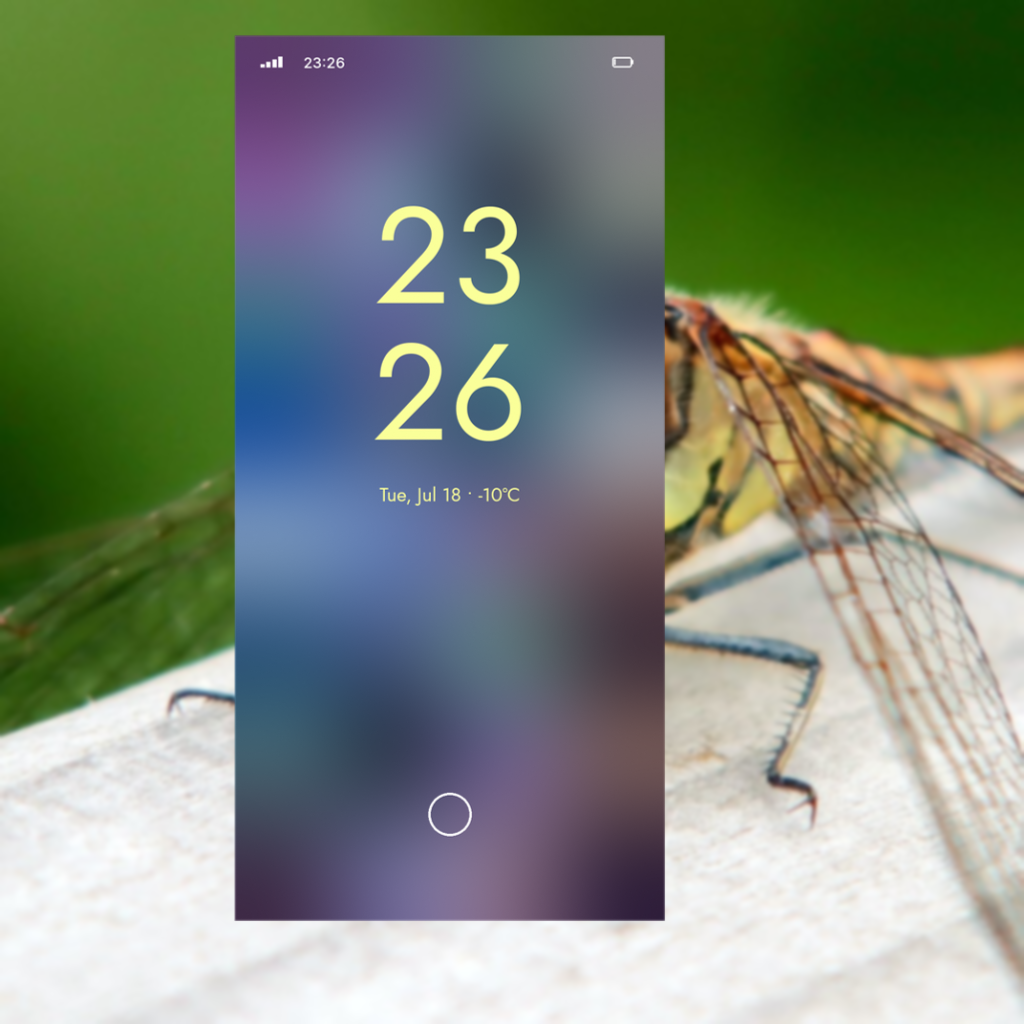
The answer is 23:26
